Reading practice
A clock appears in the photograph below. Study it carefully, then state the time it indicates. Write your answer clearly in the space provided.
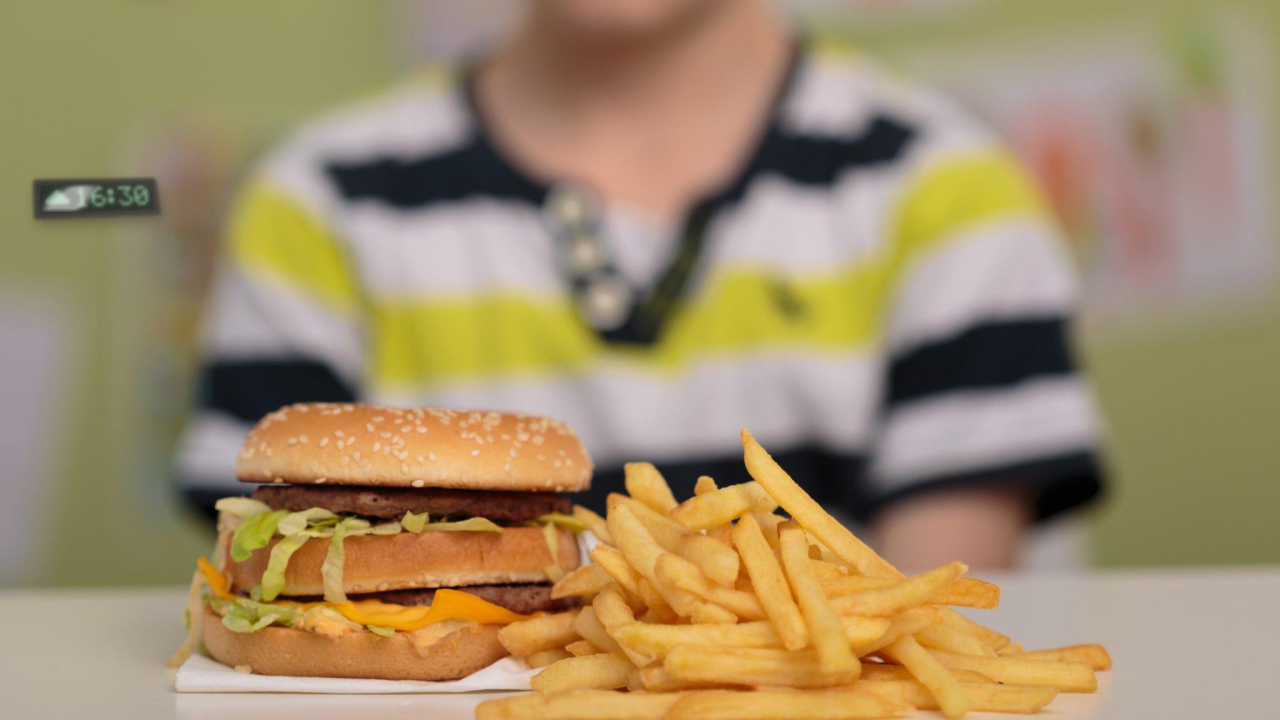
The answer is 16:30
